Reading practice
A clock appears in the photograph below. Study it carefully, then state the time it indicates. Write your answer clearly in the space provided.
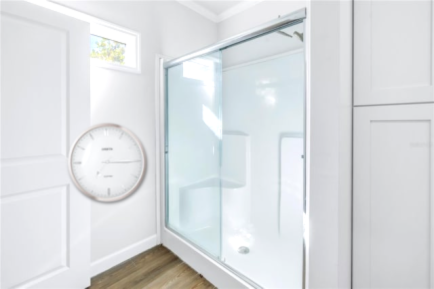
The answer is 7:15
